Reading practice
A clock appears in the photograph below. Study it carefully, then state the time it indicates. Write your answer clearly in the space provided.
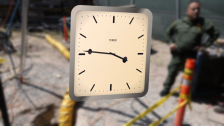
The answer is 3:46
